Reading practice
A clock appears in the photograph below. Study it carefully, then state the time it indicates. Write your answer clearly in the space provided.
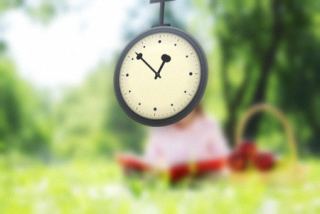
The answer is 12:52
